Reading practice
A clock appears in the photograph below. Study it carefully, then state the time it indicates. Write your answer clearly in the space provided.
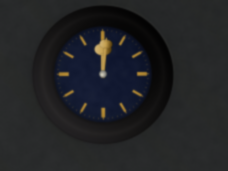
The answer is 12:01
